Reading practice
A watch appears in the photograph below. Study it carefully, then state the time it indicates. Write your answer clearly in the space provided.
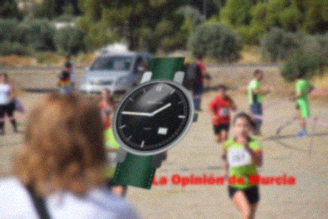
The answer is 1:45
